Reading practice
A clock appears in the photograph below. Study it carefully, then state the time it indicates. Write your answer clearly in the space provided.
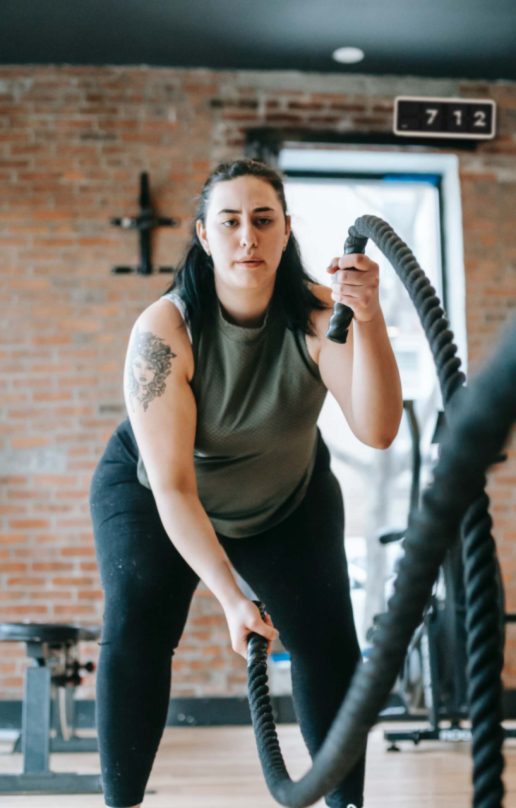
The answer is 7:12
